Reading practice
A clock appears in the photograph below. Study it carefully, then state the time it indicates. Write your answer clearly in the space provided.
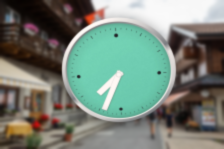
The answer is 7:34
